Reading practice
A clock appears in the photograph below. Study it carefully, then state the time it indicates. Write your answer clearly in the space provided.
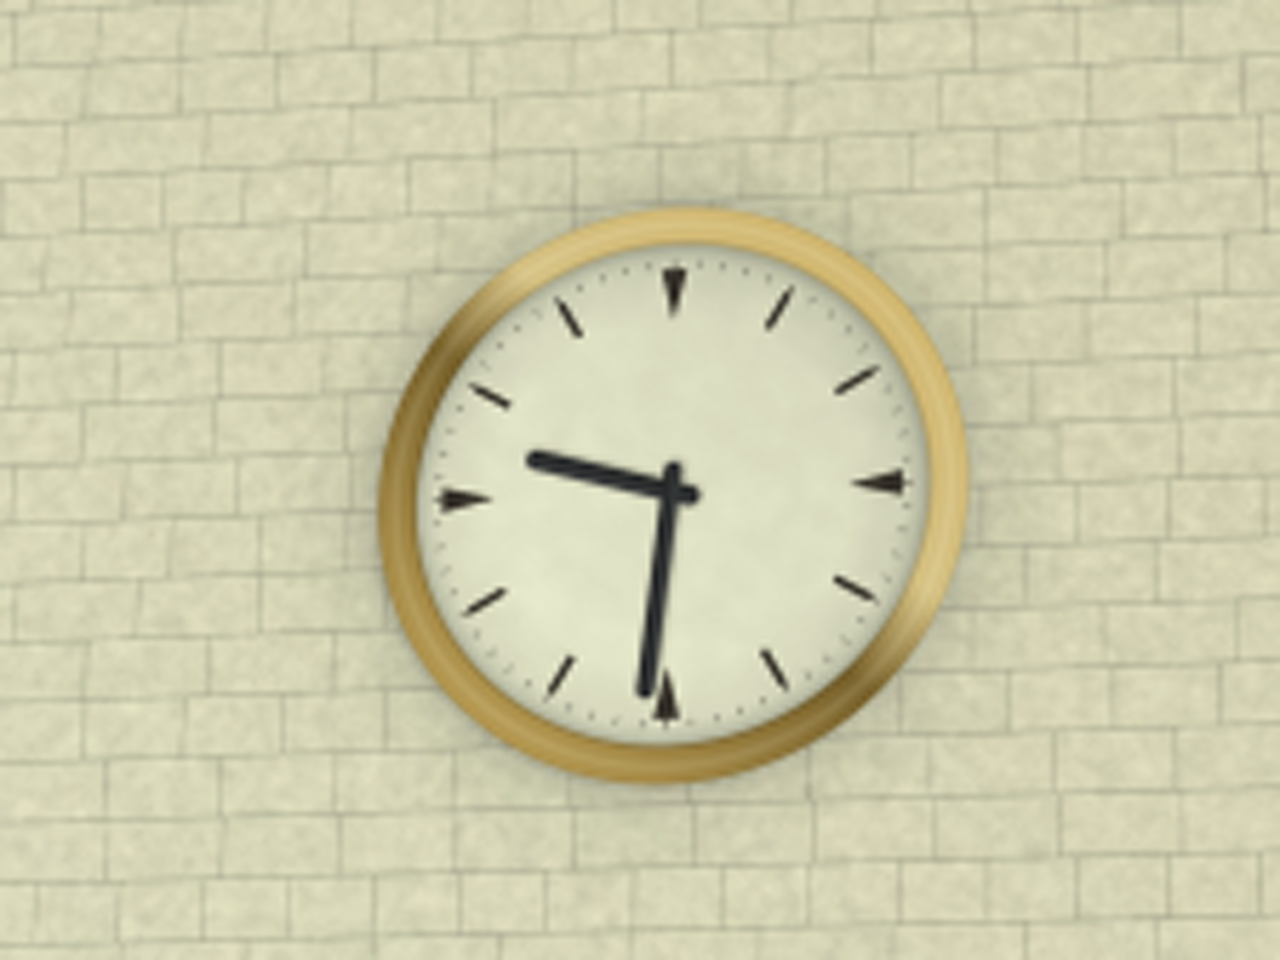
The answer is 9:31
